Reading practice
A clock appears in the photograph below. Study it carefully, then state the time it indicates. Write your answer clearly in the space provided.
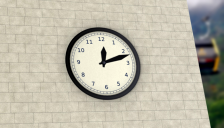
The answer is 12:12
